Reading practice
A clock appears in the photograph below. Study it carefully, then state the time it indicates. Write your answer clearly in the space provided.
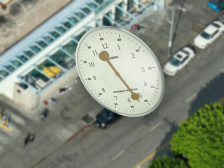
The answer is 11:27
